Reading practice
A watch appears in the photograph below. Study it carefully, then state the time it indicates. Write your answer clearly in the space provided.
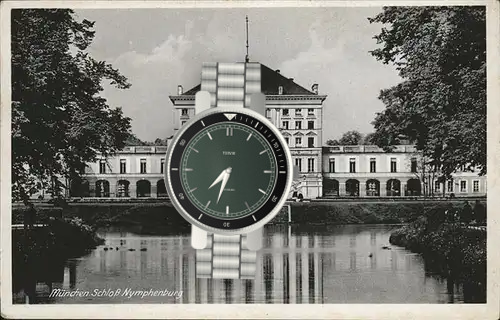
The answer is 7:33
